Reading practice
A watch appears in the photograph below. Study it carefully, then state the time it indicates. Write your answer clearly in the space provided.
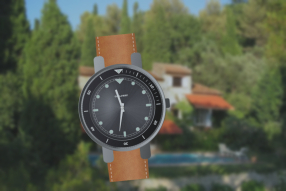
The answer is 11:32
